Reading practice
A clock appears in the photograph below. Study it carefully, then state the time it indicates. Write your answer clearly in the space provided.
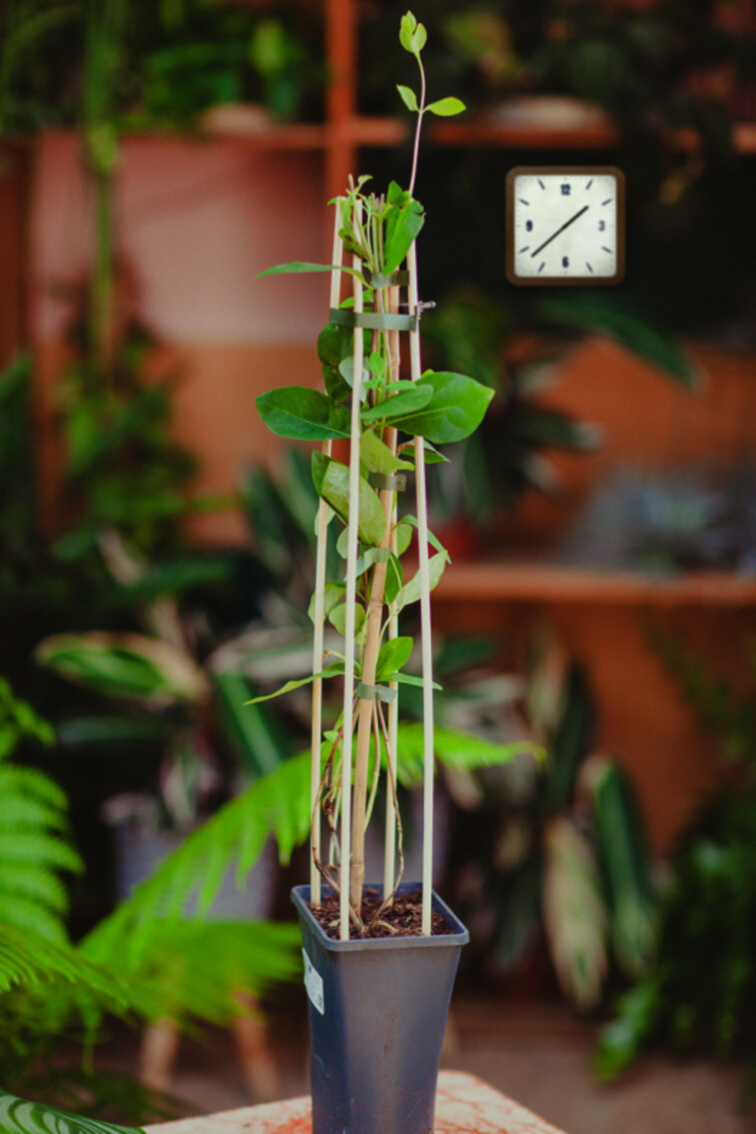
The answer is 1:38
